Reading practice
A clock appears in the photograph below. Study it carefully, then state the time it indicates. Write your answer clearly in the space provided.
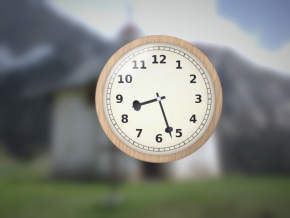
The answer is 8:27
